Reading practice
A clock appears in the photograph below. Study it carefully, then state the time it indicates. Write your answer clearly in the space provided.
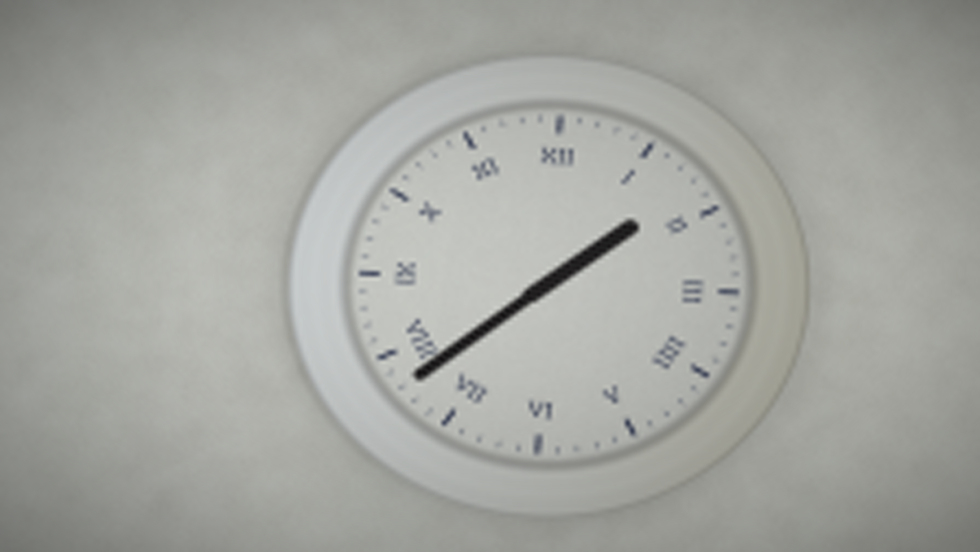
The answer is 1:38
